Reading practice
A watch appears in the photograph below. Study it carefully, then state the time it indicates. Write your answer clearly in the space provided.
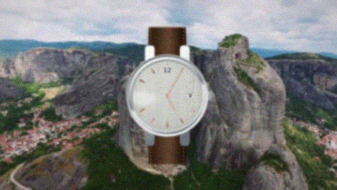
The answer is 5:05
